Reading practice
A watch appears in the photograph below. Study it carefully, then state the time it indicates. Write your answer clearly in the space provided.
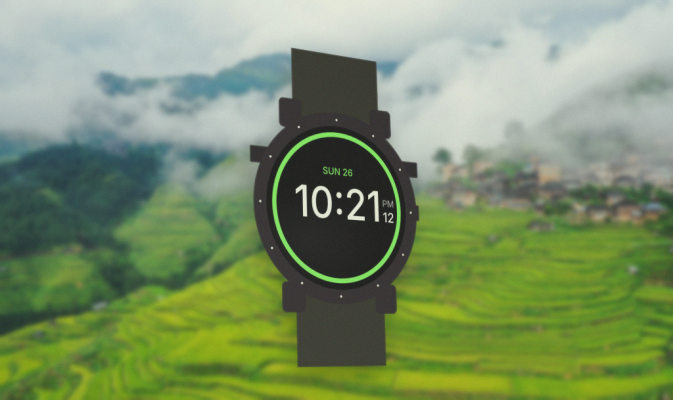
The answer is 10:21:12
